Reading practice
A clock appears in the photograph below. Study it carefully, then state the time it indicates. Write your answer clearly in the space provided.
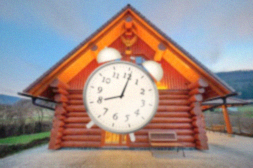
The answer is 8:01
